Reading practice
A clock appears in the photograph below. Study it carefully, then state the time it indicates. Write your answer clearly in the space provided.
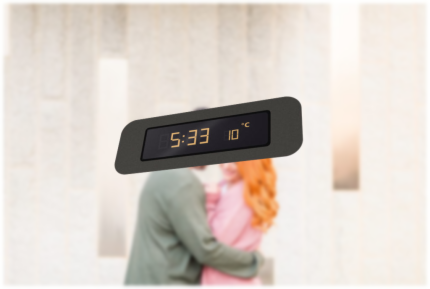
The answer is 5:33
